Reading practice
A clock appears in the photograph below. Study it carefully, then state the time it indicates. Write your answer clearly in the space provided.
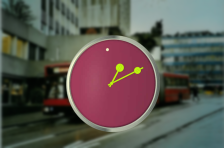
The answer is 1:12
